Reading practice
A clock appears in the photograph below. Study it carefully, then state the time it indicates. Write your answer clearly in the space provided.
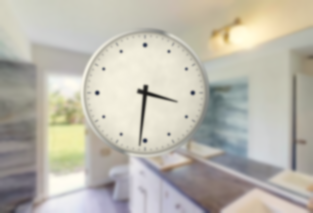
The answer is 3:31
